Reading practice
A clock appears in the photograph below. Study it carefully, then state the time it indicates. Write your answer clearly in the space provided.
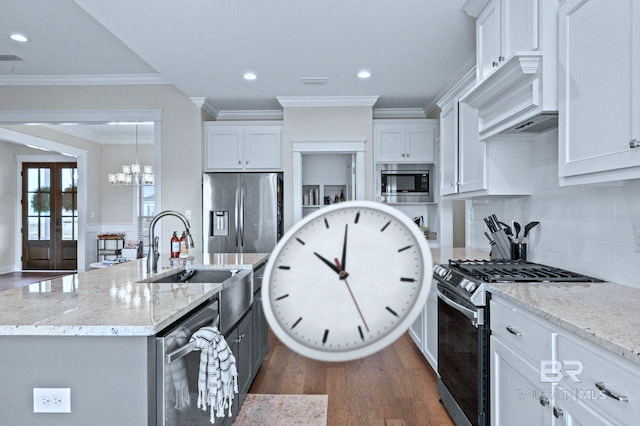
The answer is 9:58:24
